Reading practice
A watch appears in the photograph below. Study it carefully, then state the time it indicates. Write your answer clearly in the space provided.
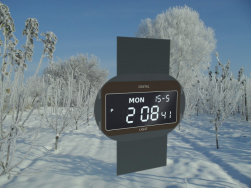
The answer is 2:08:41
